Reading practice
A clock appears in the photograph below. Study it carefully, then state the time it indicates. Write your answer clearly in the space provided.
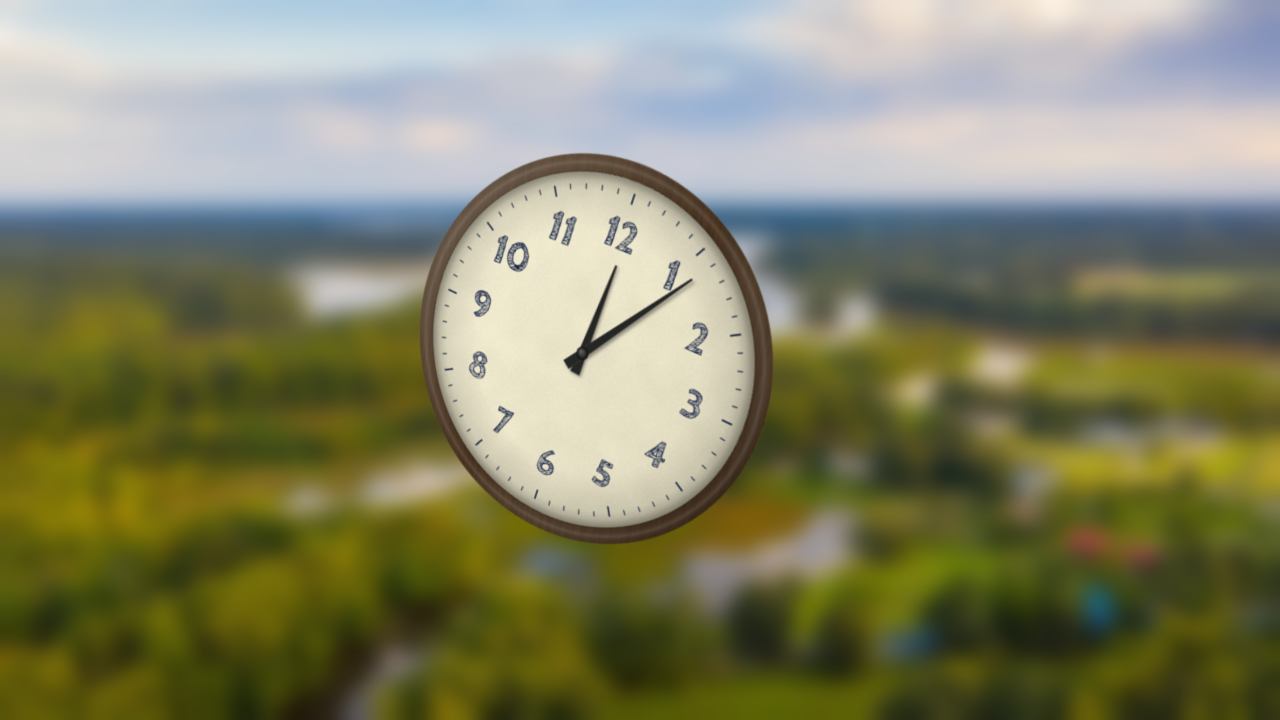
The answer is 12:06
